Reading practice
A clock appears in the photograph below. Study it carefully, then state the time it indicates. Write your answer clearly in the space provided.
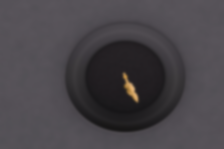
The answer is 5:26
